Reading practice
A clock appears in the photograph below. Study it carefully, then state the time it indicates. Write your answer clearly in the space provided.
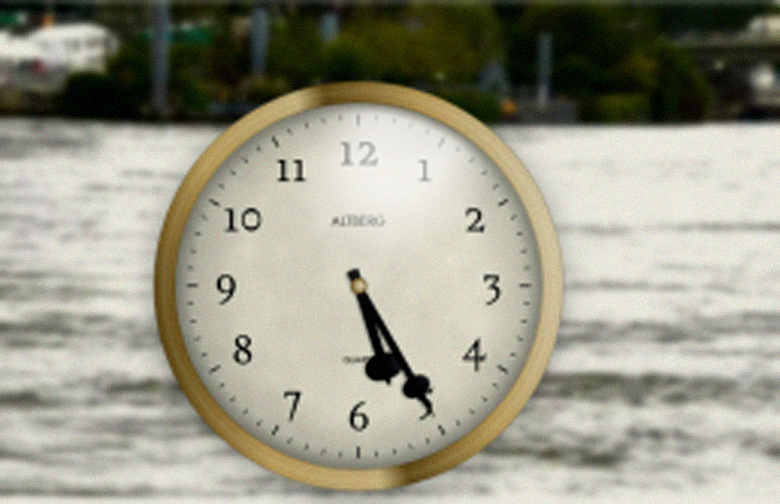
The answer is 5:25
